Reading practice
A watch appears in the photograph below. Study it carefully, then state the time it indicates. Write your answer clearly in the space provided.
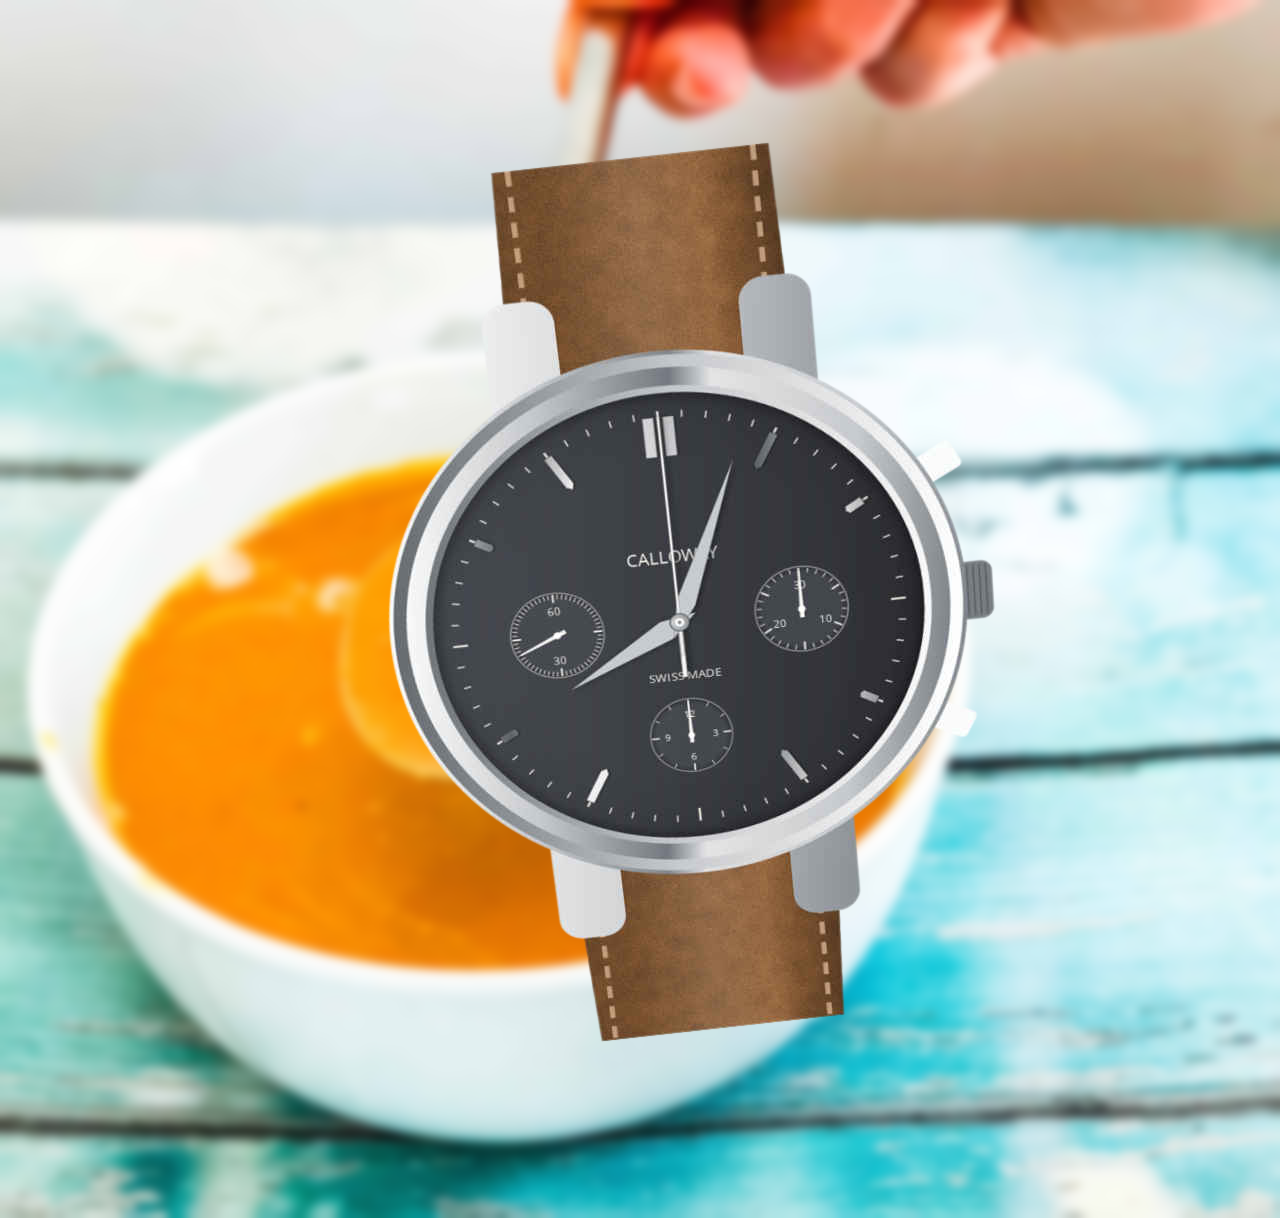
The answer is 8:03:41
